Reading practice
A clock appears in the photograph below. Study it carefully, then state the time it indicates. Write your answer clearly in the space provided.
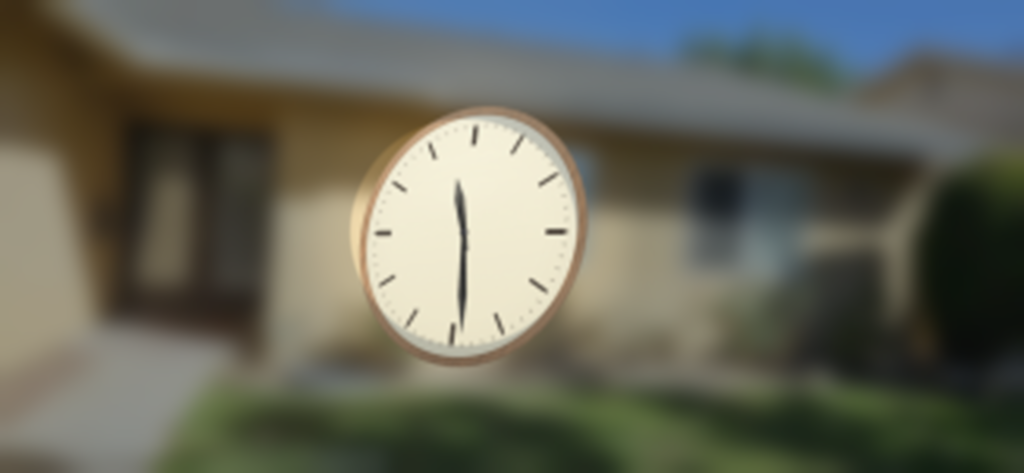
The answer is 11:29
